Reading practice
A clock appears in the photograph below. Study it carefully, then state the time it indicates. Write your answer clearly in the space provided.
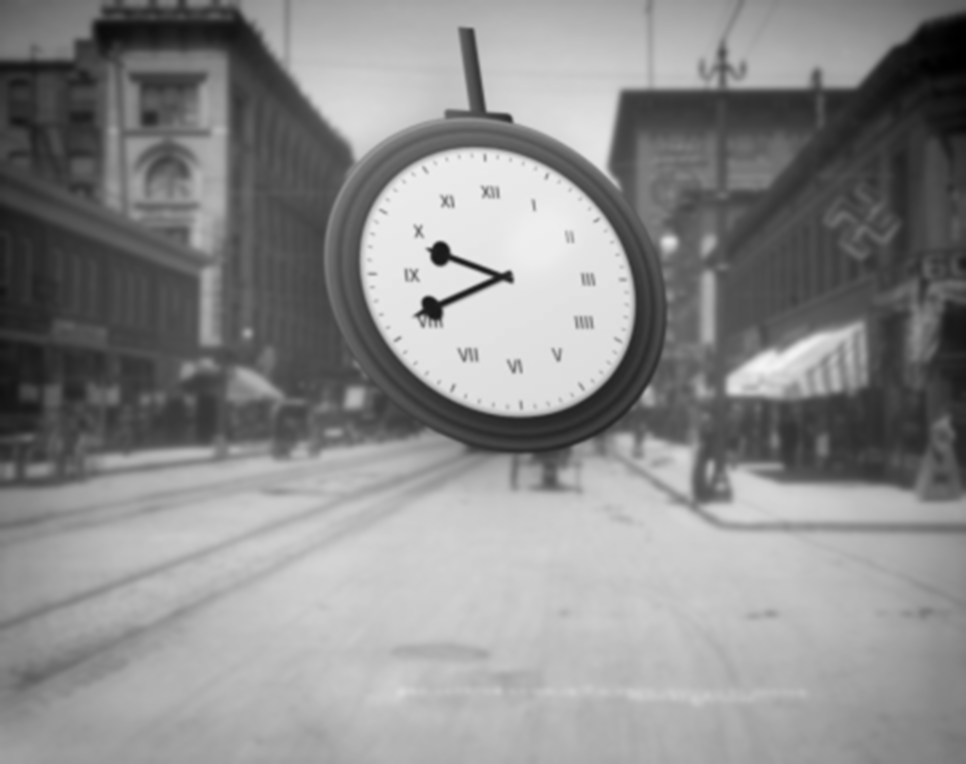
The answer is 9:41
